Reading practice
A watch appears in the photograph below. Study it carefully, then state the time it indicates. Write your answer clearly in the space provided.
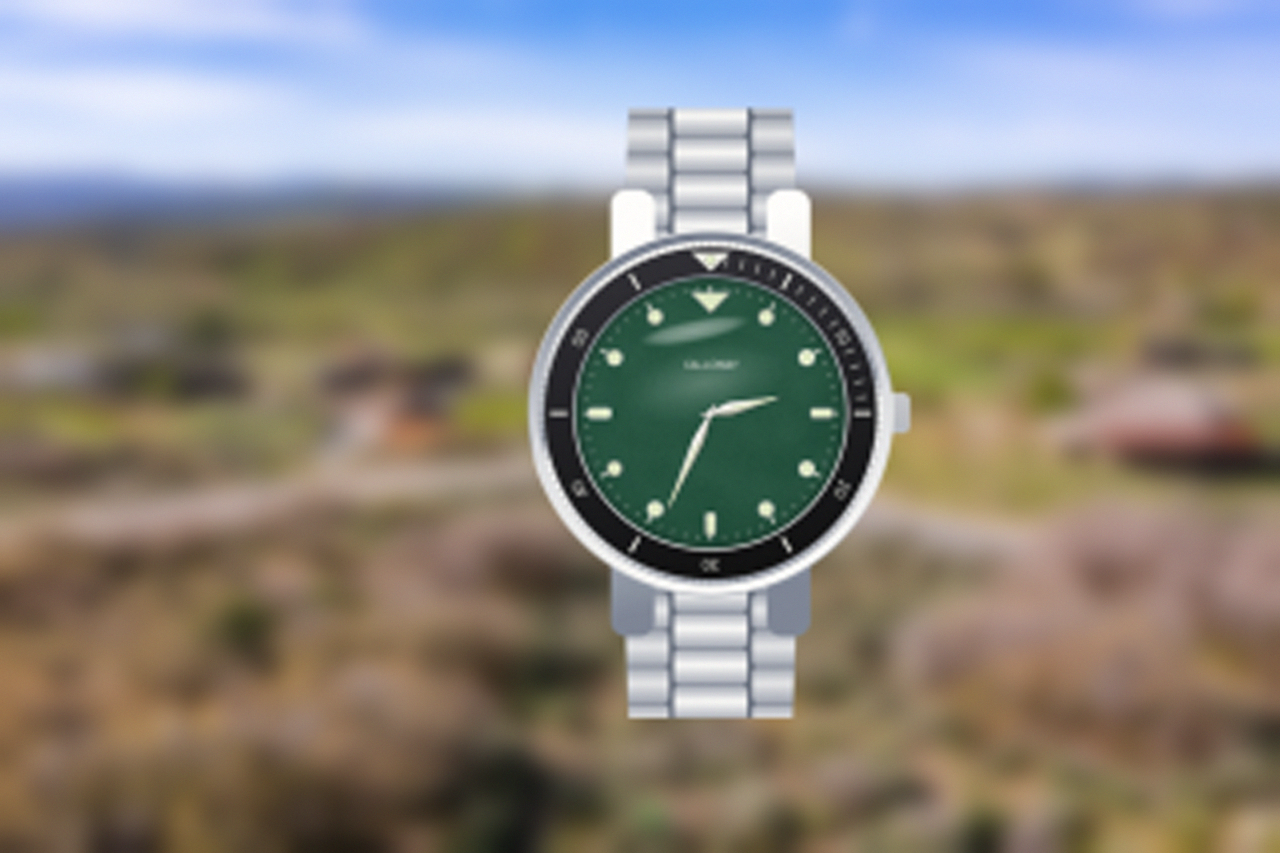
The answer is 2:34
